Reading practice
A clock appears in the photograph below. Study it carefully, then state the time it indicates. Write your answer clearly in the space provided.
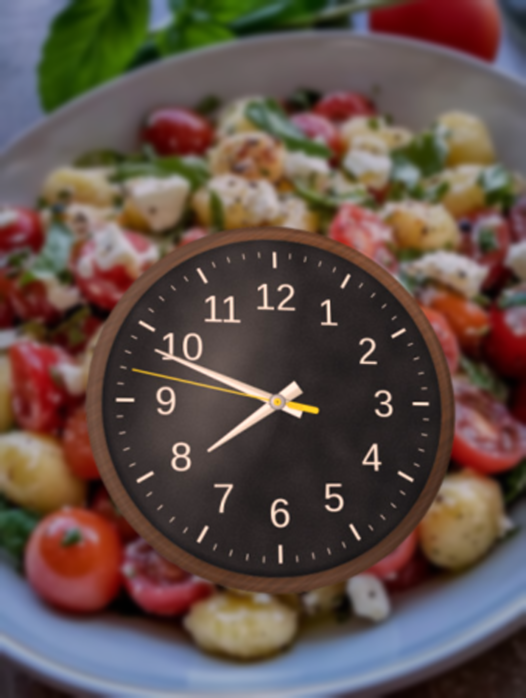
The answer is 7:48:47
